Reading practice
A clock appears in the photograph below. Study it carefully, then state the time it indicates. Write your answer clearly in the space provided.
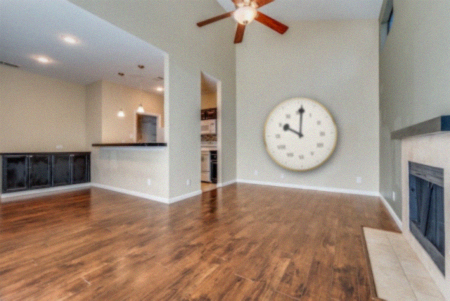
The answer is 10:01
